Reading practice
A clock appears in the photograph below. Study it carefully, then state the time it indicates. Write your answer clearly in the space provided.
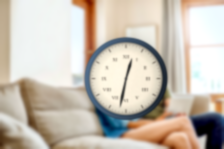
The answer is 12:32
